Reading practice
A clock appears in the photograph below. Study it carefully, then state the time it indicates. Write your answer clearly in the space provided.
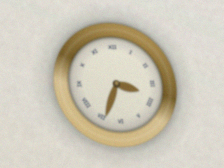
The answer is 3:34
